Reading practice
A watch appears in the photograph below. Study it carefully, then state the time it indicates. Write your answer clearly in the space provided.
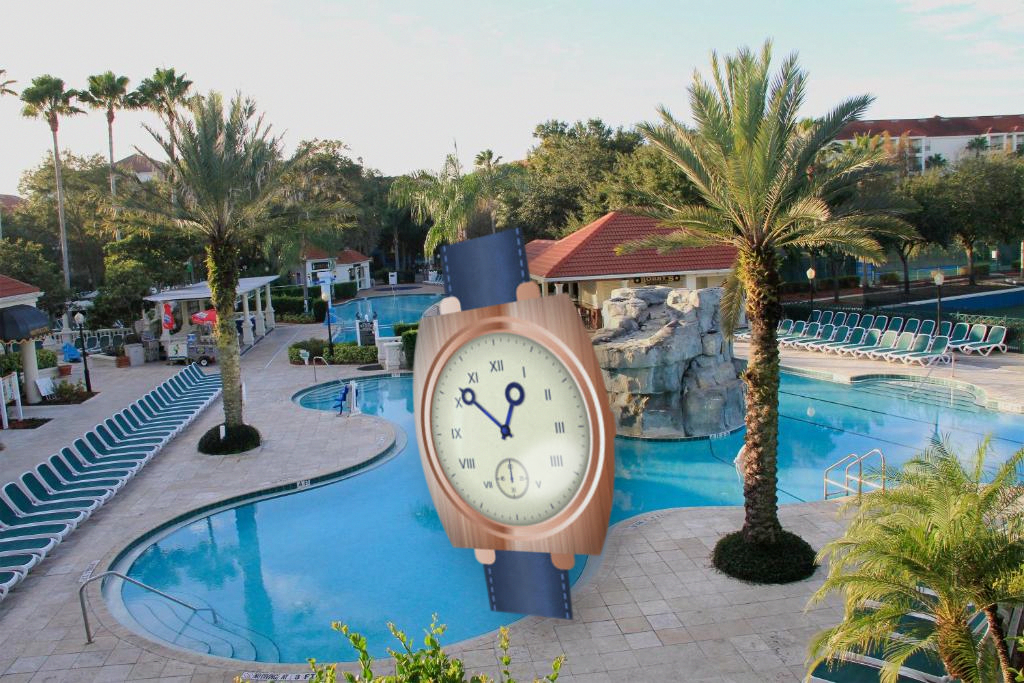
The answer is 12:52
